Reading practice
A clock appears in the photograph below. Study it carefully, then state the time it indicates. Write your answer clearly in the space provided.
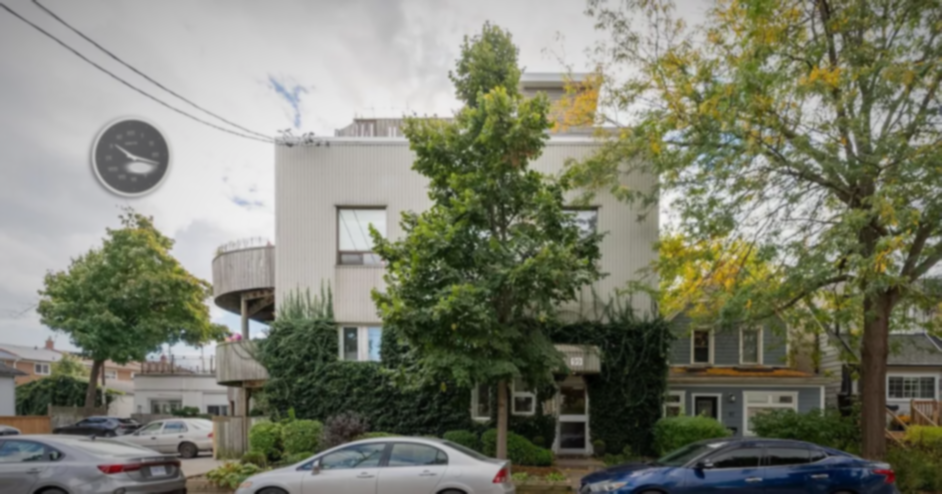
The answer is 10:18
